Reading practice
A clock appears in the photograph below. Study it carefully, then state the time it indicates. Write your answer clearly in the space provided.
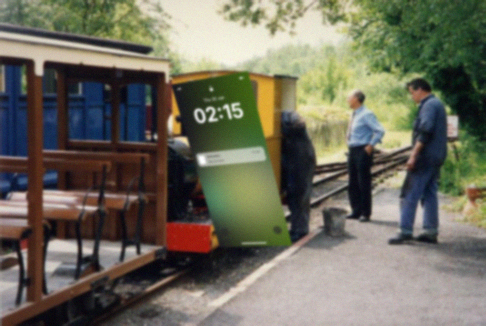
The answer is 2:15
